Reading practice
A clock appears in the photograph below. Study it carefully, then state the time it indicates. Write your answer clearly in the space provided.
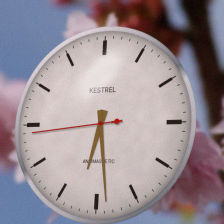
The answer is 6:28:44
